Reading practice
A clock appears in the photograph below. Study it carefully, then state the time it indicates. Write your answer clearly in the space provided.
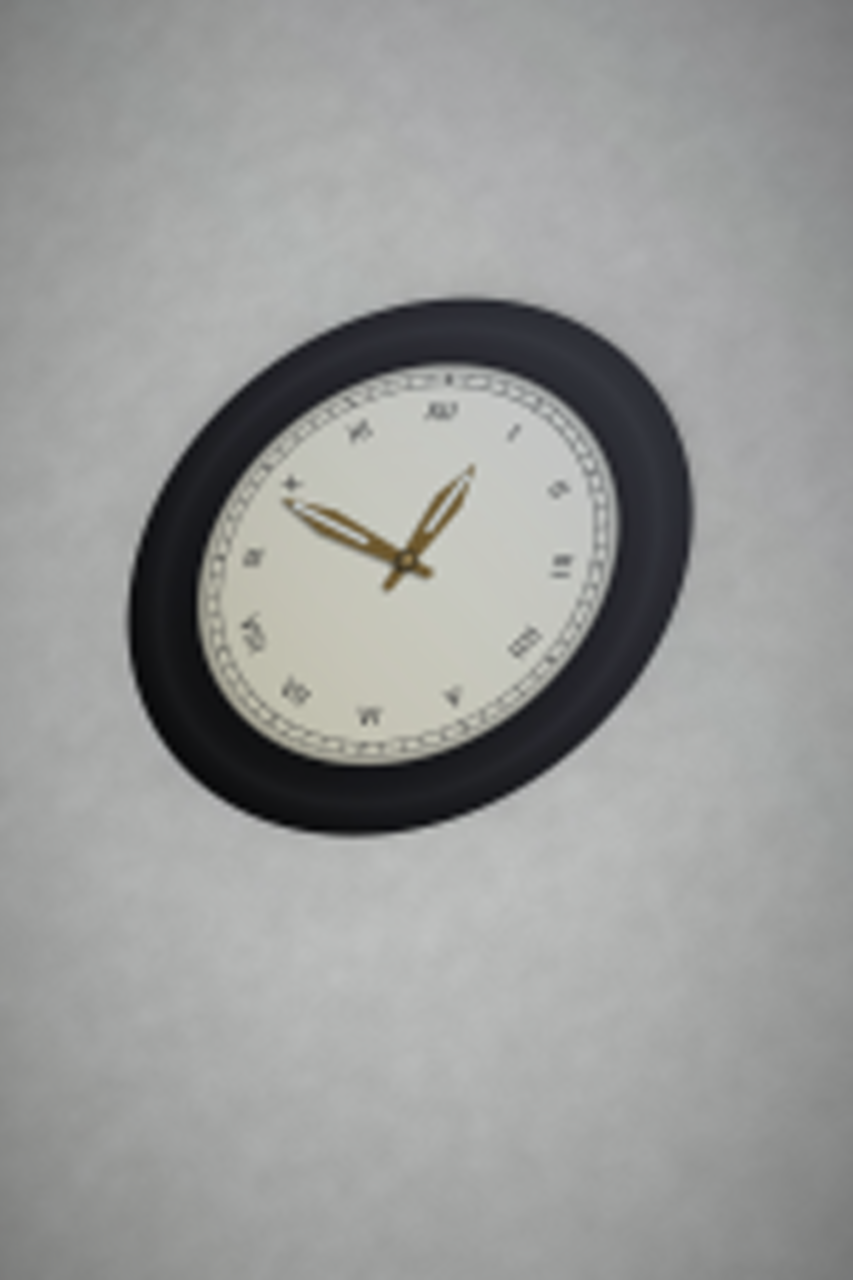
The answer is 12:49
